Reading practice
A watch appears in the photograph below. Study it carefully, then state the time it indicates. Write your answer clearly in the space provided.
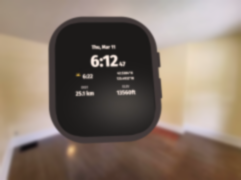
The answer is 6:12
